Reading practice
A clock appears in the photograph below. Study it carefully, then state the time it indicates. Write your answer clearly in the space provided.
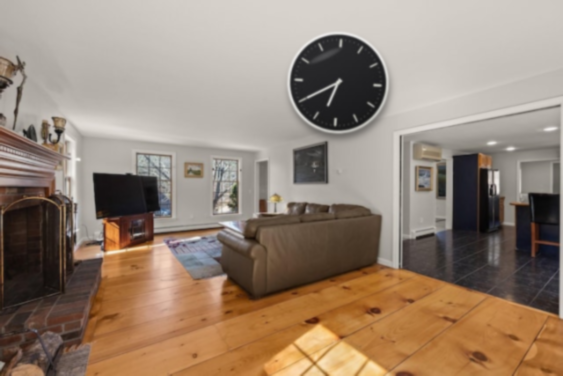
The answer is 6:40
